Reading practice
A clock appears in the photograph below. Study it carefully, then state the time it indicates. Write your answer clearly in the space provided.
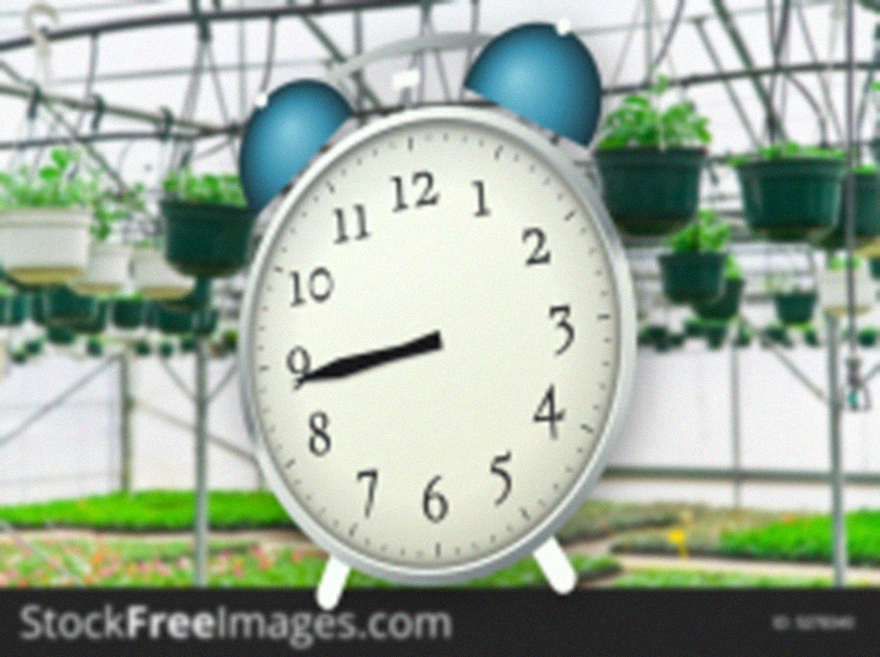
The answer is 8:44
